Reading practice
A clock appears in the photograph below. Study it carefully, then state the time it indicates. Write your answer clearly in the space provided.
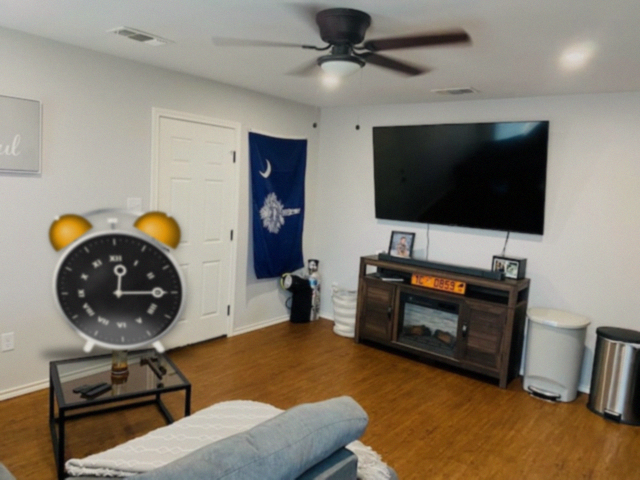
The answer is 12:15
